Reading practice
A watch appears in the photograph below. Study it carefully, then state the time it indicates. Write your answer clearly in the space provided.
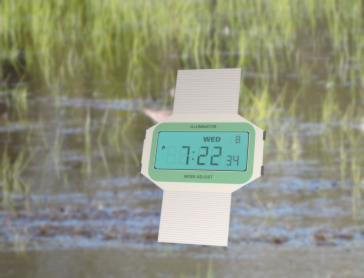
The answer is 7:22:34
